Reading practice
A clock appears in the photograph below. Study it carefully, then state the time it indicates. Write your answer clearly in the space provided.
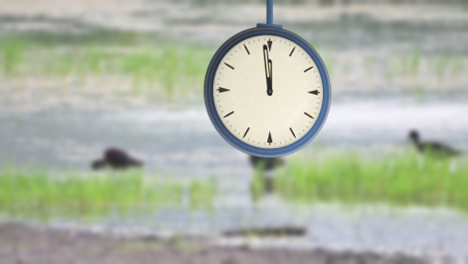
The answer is 11:59
